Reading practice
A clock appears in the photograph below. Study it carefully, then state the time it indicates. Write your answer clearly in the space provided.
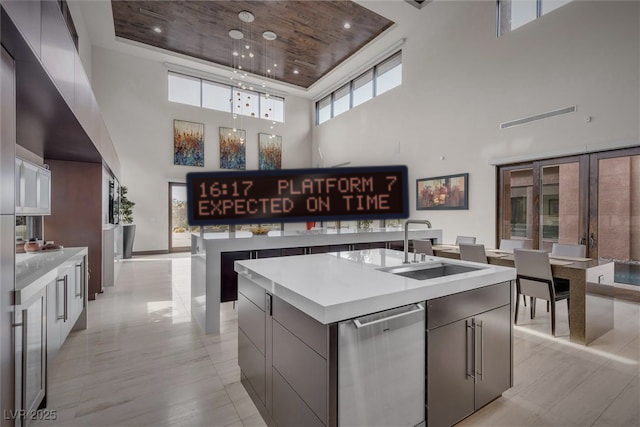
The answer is 16:17
